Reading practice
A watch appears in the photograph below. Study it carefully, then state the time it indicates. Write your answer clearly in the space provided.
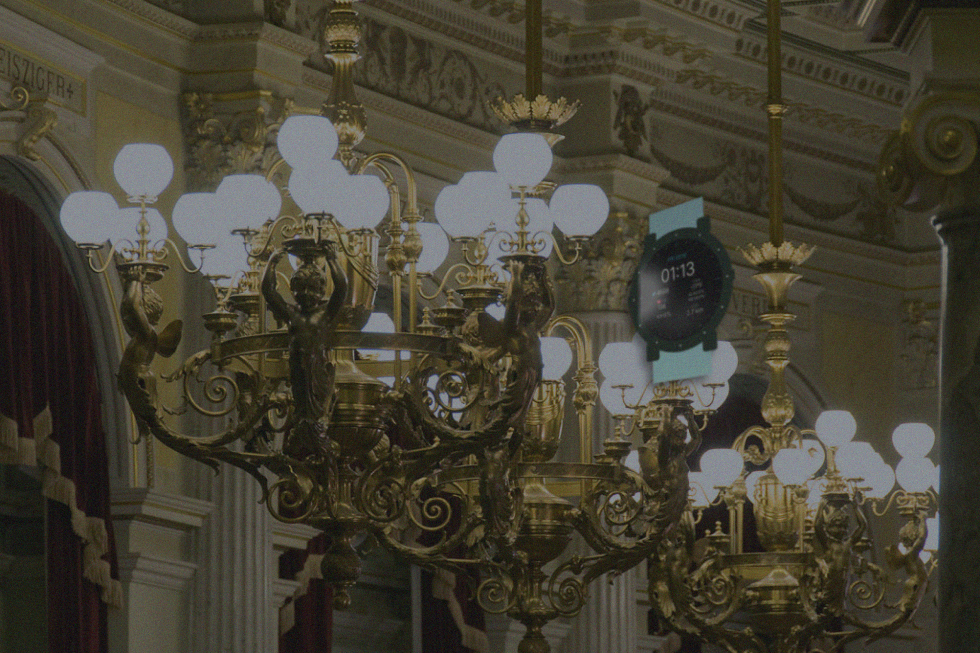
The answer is 1:13
